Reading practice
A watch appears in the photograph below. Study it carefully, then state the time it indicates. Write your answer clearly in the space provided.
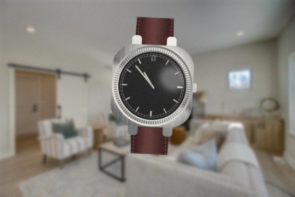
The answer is 10:53
